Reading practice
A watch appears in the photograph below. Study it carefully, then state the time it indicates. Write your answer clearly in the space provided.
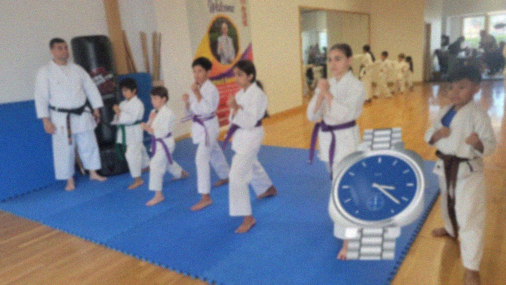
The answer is 3:22
